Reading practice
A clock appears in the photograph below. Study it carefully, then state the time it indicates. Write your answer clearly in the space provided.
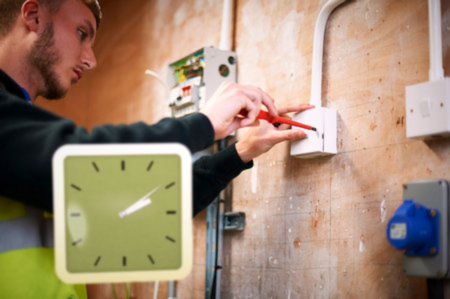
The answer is 2:09
